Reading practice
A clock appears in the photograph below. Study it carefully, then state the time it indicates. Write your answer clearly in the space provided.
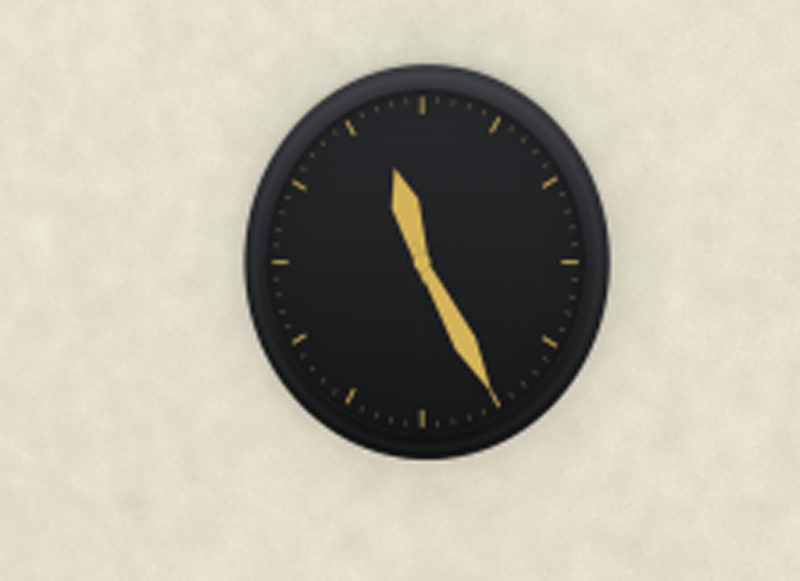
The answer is 11:25
